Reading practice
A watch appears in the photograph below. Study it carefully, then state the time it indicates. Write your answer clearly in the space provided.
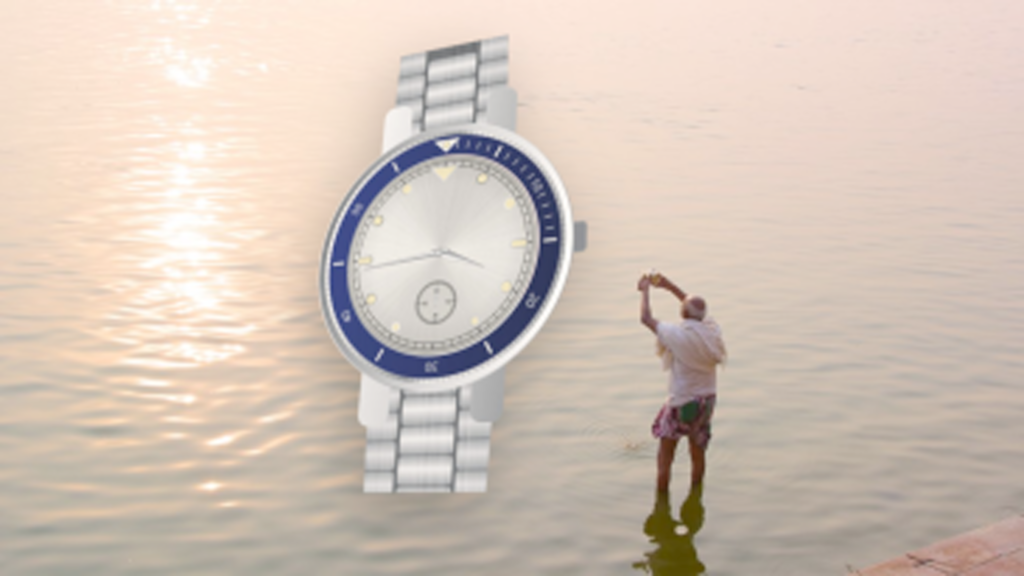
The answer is 3:44
